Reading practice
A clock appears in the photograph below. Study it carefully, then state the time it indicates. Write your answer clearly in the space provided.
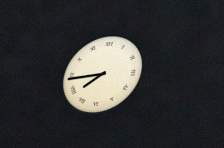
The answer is 7:44
